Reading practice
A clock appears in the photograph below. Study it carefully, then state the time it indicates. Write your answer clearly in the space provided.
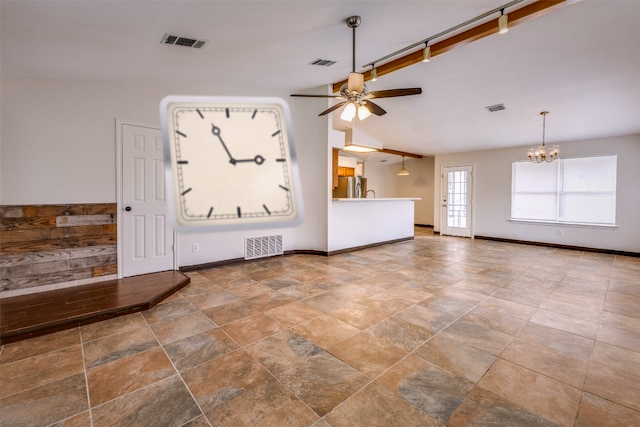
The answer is 2:56
